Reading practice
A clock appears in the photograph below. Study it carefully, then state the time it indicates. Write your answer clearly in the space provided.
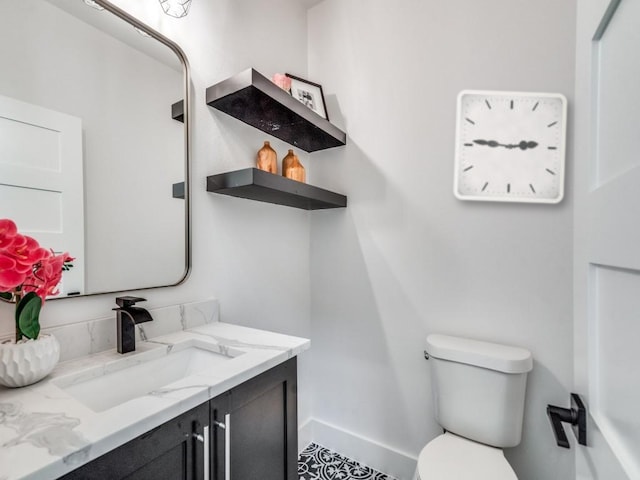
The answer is 2:46
